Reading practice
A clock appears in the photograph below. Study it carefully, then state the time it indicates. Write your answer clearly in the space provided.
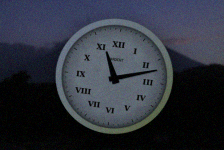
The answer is 11:12
